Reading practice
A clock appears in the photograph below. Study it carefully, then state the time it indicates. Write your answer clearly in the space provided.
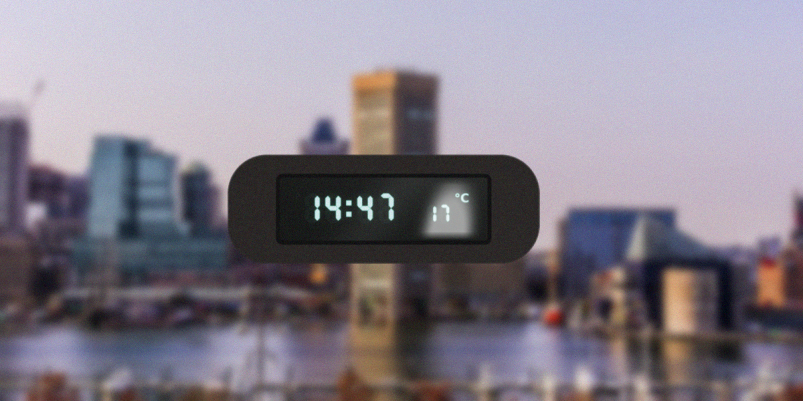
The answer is 14:47
